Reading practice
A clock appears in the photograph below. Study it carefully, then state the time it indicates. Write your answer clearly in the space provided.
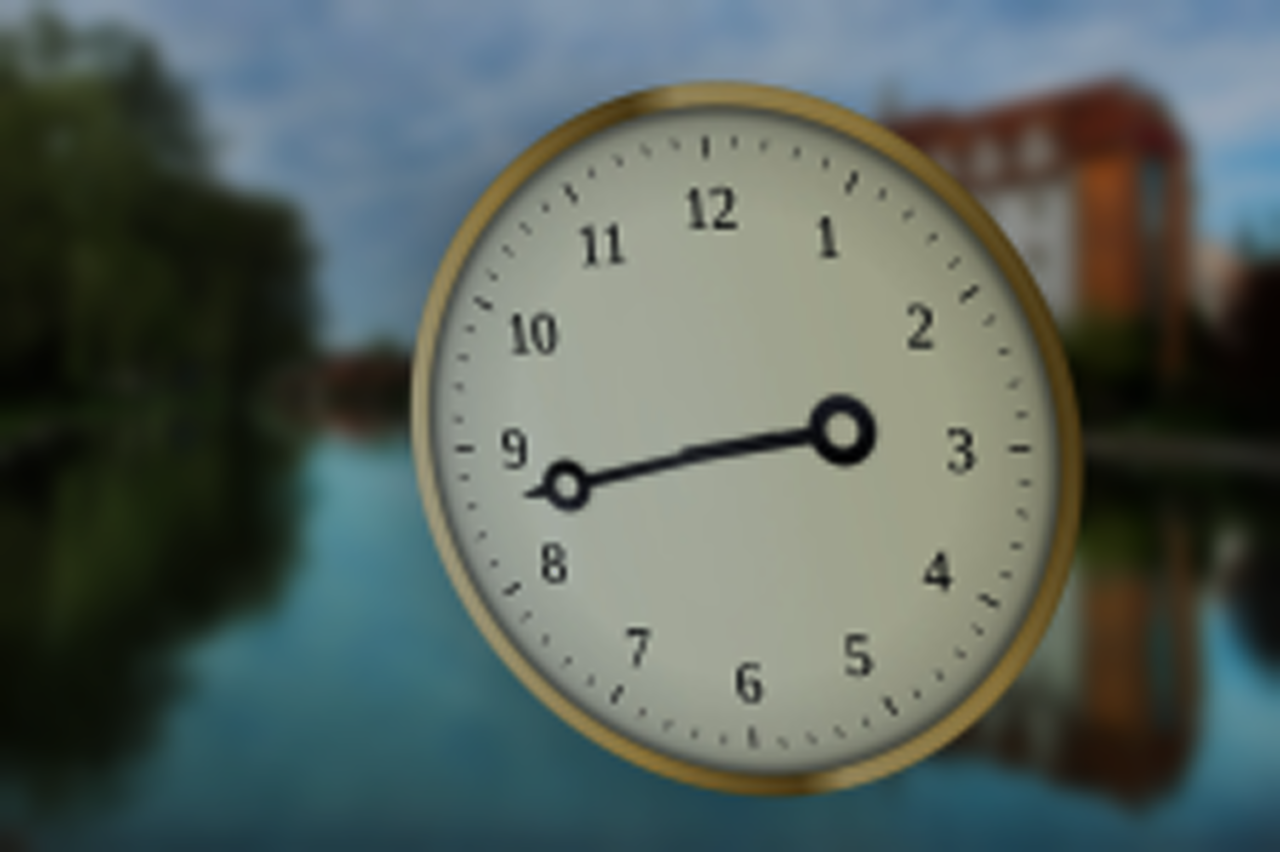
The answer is 2:43
